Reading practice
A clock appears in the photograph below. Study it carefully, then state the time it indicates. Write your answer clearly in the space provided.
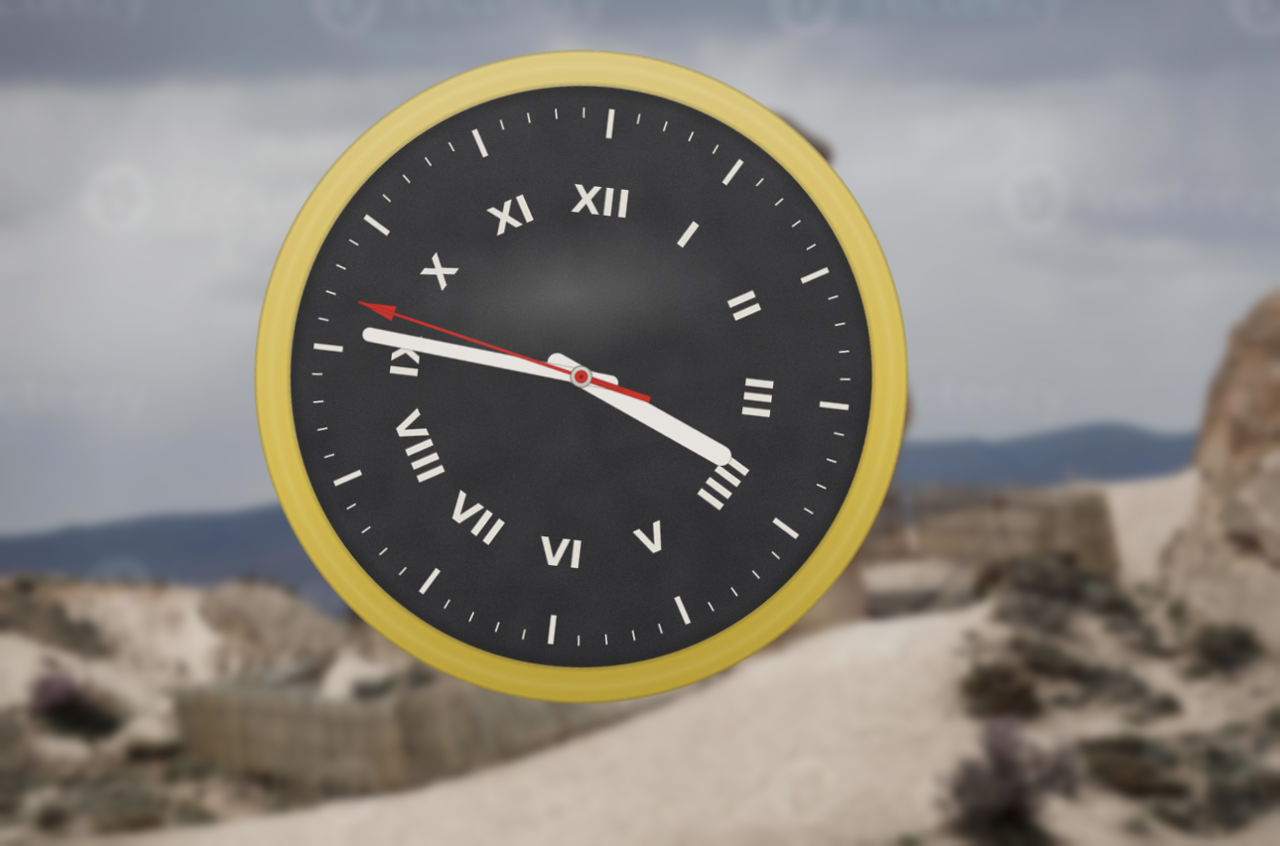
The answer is 3:45:47
